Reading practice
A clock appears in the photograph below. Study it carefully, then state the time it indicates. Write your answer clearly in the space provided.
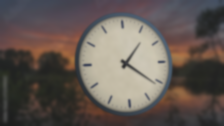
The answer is 1:21
